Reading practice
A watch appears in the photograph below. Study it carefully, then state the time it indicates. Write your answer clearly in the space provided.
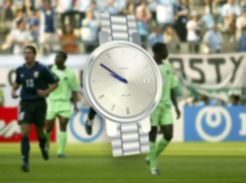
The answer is 9:51
